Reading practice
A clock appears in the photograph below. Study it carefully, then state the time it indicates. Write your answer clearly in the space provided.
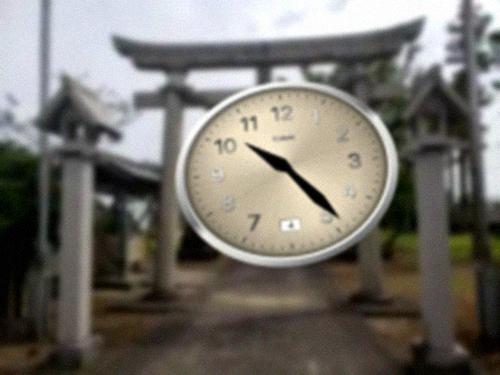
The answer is 10:24
